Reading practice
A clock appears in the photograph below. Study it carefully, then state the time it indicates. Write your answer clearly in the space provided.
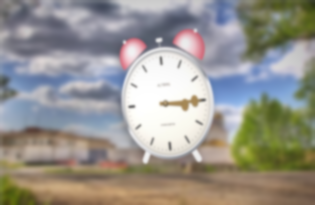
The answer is 3:15
